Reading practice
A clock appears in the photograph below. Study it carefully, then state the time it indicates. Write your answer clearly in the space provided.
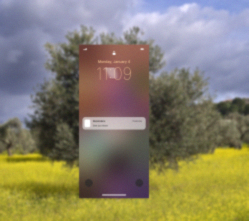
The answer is 11:09
